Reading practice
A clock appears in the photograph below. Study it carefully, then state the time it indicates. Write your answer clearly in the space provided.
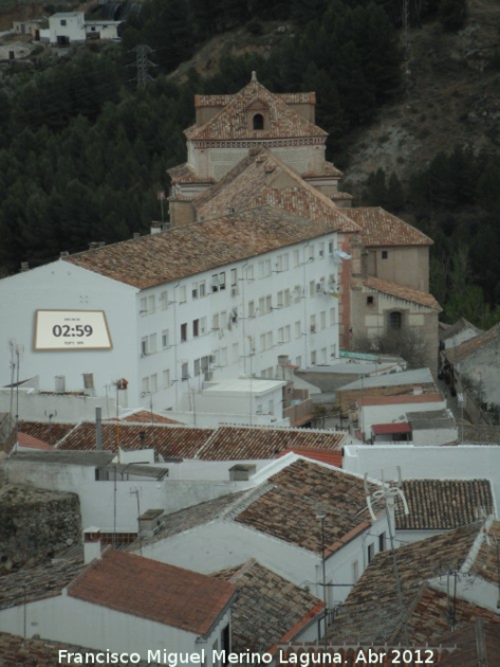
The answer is 2:59
